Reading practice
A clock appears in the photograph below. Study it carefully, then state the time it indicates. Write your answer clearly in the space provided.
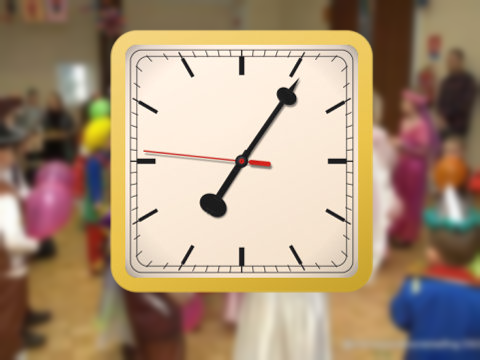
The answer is 7:05:46
